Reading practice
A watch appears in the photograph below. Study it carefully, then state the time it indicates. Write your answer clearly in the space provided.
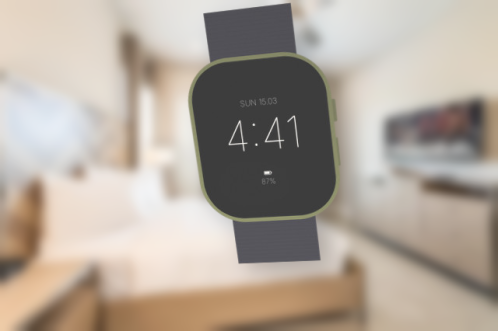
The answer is 4:41
